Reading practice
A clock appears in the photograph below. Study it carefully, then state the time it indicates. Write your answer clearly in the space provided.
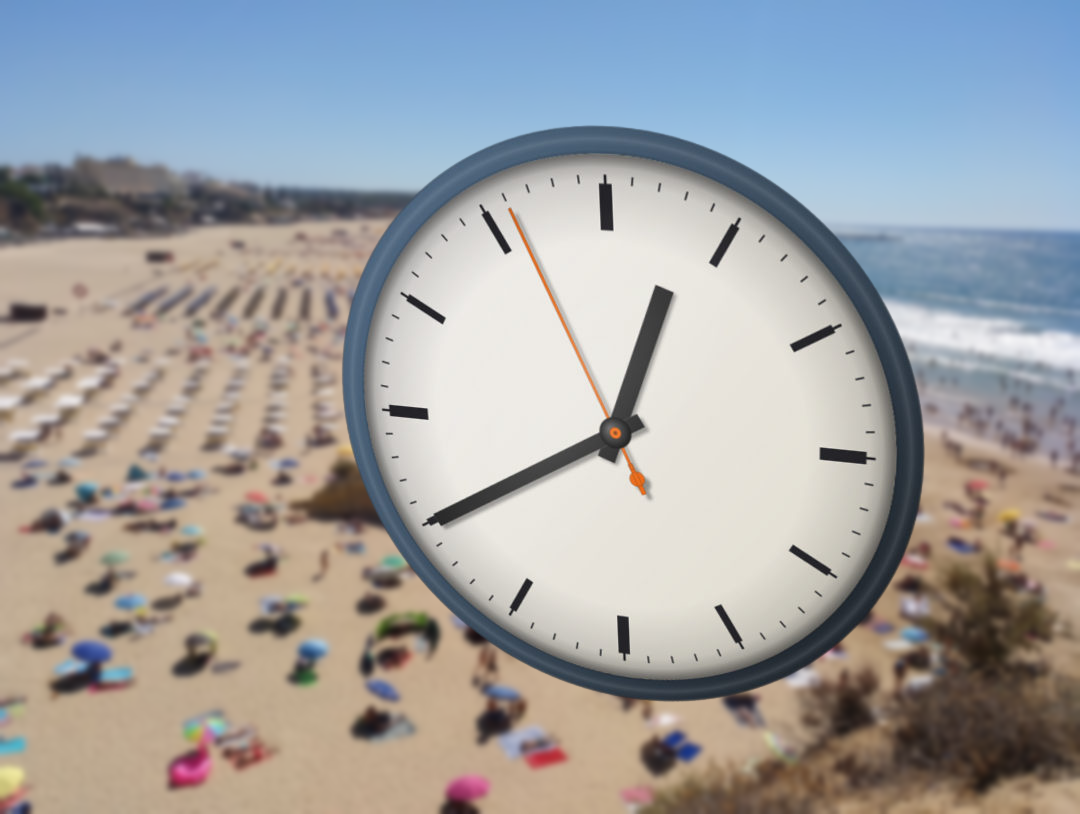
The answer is 12:39:56
